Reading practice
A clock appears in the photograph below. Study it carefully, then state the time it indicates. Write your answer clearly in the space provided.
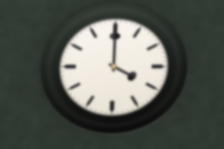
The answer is 4:00
